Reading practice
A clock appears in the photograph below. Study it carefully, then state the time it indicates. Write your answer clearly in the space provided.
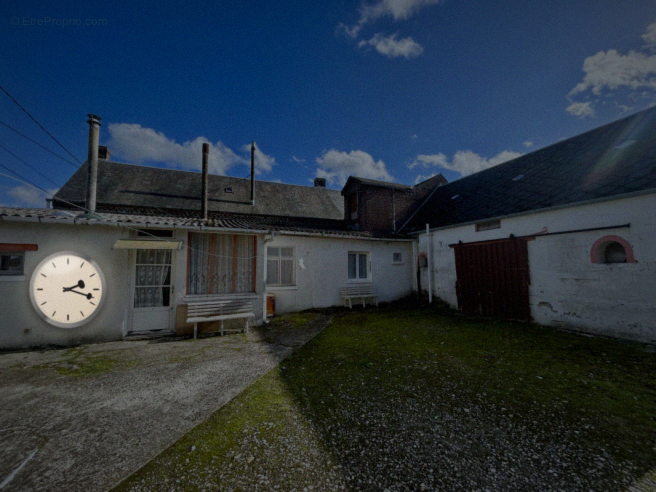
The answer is 2:18
